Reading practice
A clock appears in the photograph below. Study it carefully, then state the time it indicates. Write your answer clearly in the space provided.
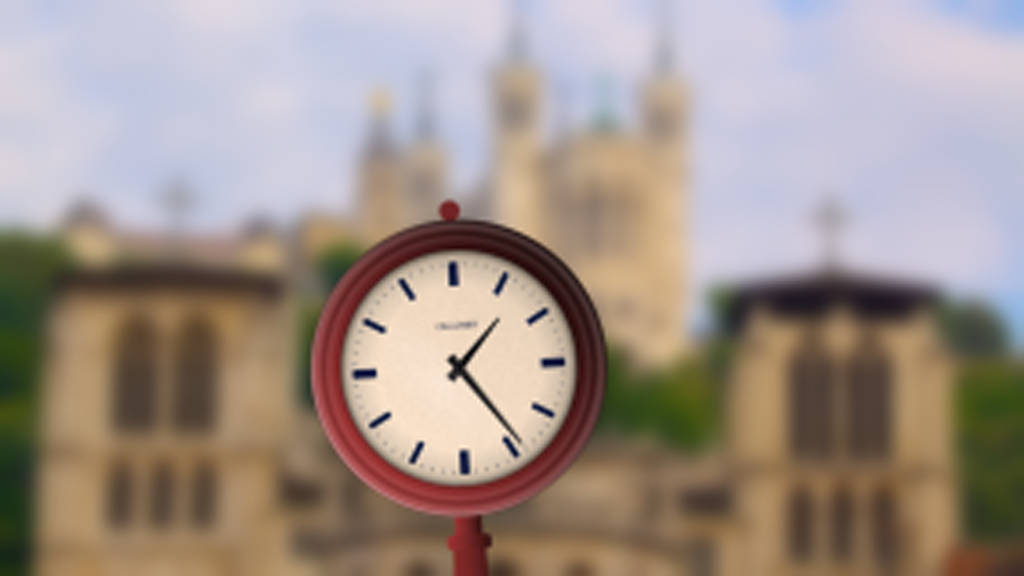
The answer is 1:24
